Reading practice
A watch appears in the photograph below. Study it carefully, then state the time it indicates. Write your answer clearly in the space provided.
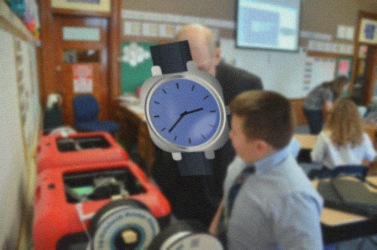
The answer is 2:38
